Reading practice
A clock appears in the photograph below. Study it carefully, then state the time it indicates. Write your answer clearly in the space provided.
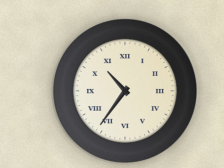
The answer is 10:36
